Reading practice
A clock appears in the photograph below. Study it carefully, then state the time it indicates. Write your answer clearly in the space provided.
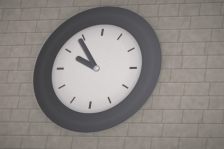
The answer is 9:54
